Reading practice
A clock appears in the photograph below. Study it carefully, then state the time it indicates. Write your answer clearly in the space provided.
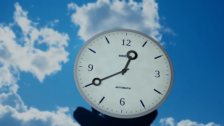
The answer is 12:40
